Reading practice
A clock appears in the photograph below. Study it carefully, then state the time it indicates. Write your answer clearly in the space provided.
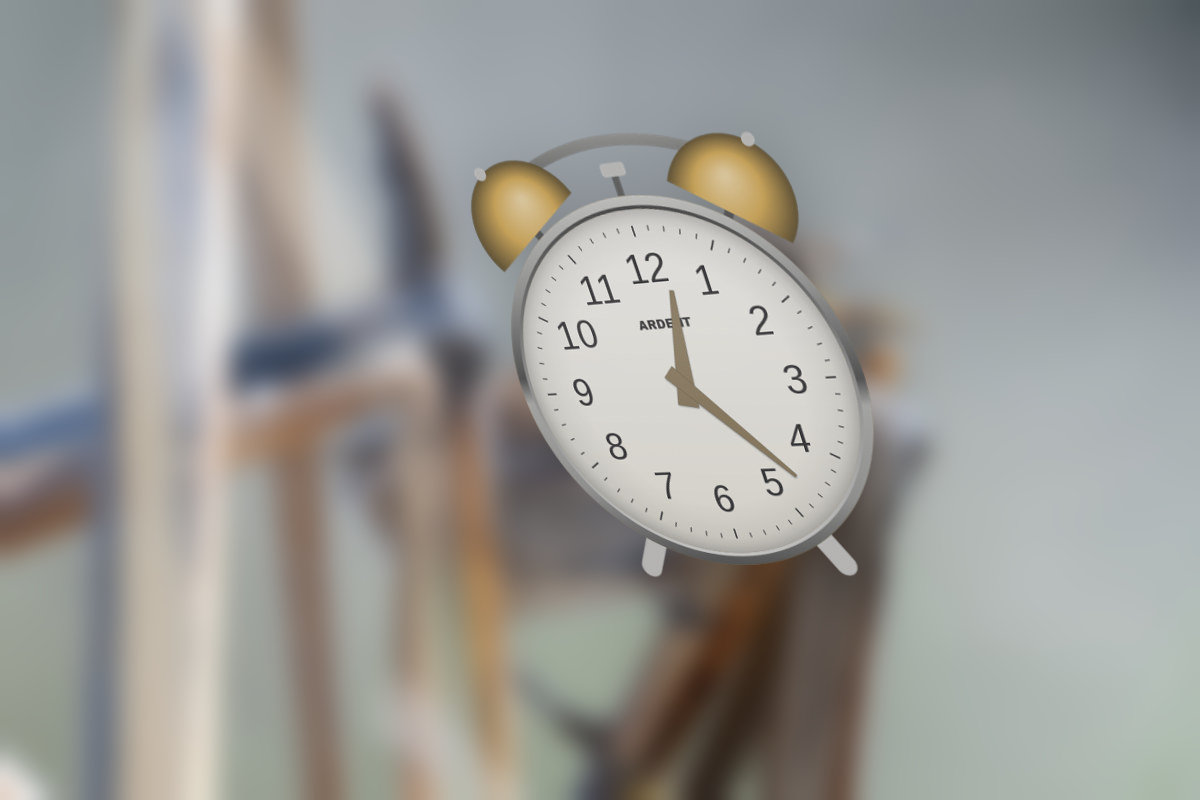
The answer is 12:23
